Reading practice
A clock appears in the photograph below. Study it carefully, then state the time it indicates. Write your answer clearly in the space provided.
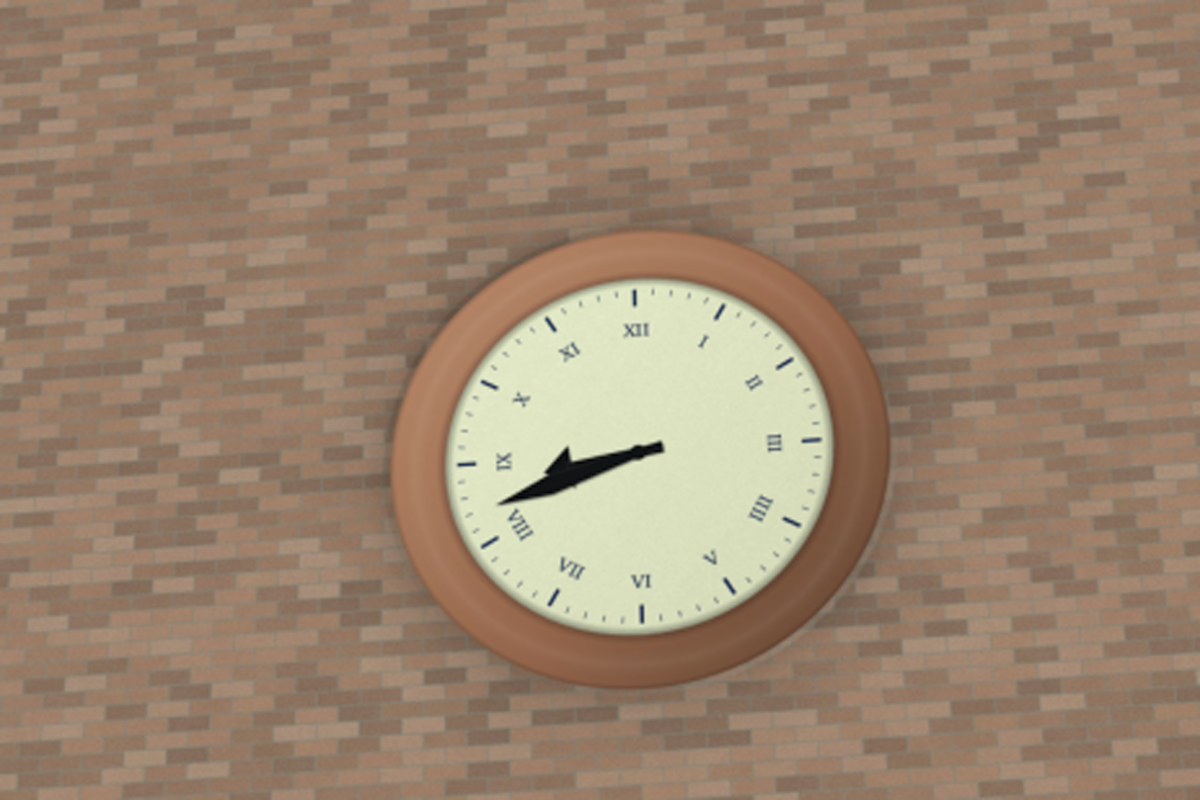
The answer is 8:42
